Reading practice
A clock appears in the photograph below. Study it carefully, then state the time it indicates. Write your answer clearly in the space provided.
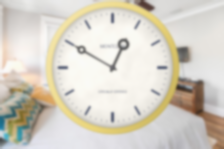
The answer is 12:50
